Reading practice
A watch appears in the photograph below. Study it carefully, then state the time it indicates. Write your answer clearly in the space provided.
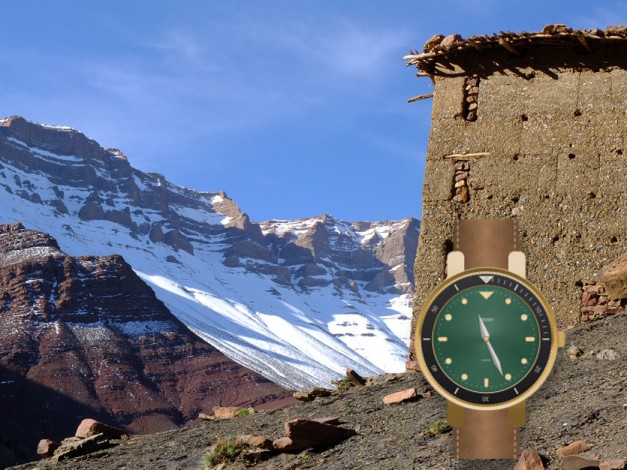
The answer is 11:26
